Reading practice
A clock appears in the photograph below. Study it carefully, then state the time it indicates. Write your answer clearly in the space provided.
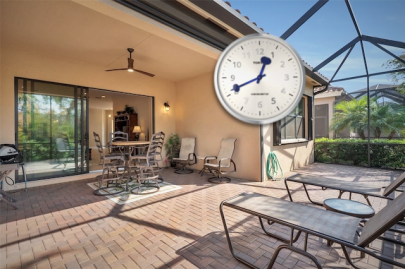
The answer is 12:41
